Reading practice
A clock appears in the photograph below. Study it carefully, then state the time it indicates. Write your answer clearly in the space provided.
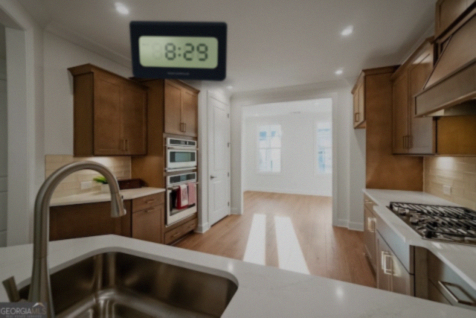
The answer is 8:29
